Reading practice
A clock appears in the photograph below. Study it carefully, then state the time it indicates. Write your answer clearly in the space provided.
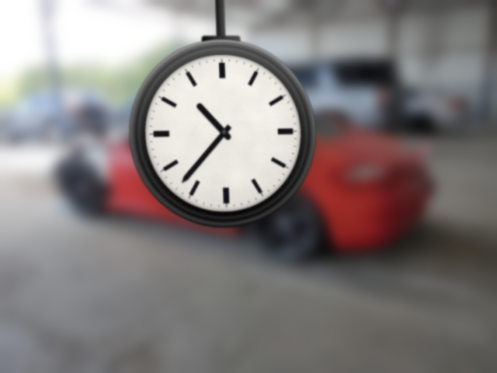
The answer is 10:37
